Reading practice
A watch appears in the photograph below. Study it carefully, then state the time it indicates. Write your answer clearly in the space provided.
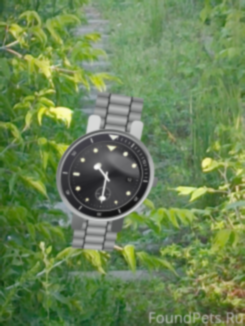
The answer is 10:30
